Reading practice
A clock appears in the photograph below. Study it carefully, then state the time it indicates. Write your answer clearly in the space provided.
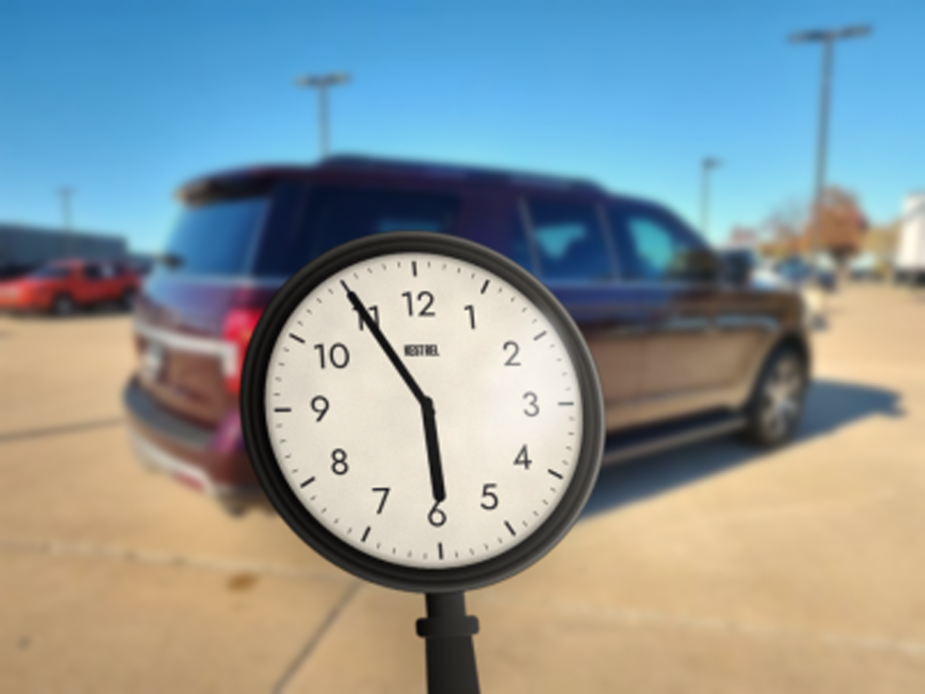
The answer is 5:55
